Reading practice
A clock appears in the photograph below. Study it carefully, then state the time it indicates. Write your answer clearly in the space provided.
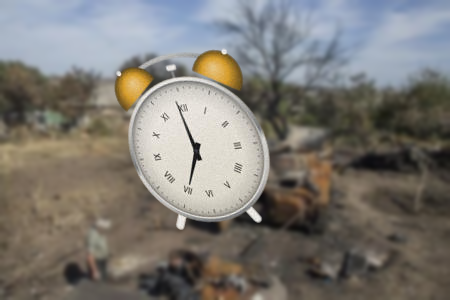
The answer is 6:59
